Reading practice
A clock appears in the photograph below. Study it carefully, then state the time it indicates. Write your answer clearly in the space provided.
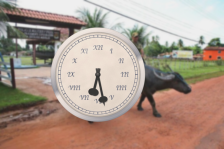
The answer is 6:28
